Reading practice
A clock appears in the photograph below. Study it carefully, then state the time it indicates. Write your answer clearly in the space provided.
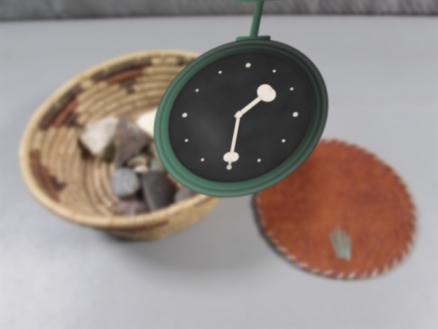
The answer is 1:30
